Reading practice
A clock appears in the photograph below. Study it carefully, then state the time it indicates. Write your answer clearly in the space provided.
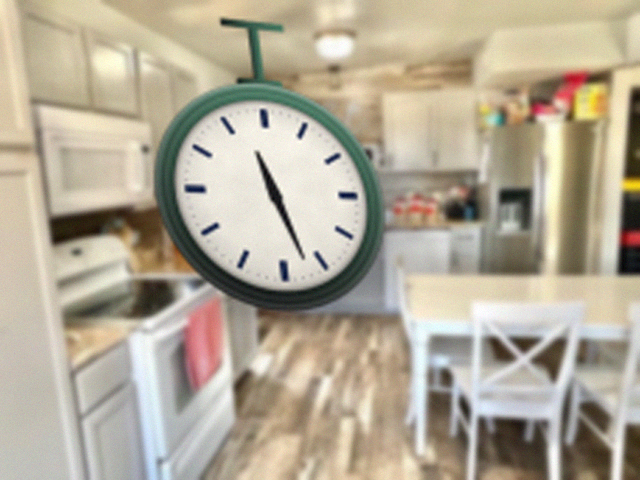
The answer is 11:27
